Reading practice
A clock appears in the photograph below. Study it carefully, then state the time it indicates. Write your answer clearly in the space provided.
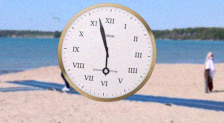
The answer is 5:57
